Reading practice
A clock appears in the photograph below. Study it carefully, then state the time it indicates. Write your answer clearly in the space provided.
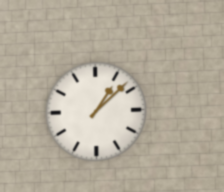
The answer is 1:08
